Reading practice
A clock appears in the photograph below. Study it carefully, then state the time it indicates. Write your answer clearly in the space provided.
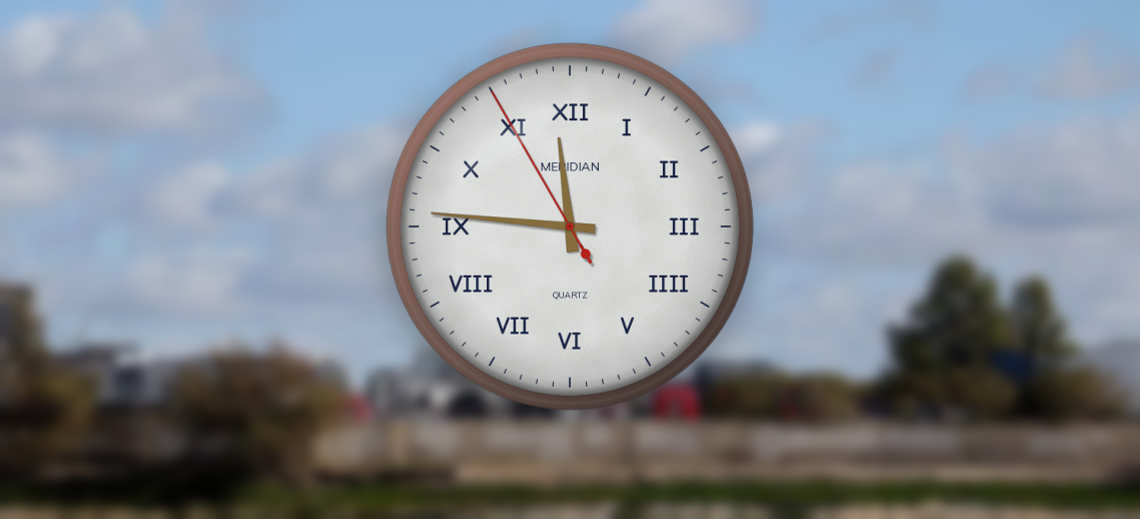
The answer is 11:45:55
